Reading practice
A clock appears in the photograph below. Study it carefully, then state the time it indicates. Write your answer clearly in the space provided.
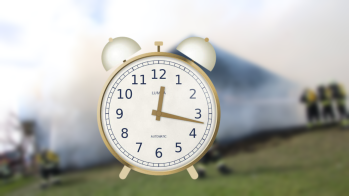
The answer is 12:17
